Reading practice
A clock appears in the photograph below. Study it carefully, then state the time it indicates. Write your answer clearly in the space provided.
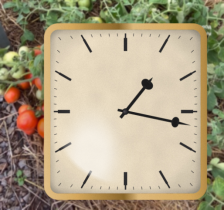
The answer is 1:17
